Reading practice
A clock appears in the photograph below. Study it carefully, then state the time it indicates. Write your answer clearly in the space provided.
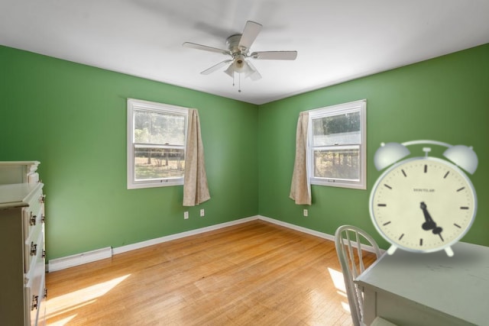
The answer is 5:25
